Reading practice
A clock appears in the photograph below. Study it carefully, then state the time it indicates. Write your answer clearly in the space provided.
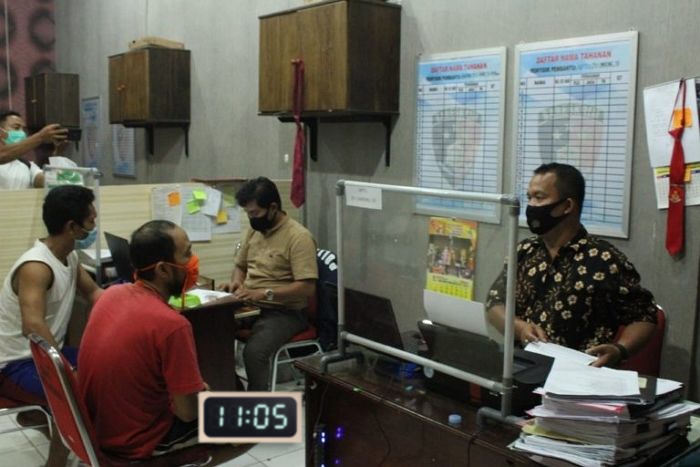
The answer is 11:05
